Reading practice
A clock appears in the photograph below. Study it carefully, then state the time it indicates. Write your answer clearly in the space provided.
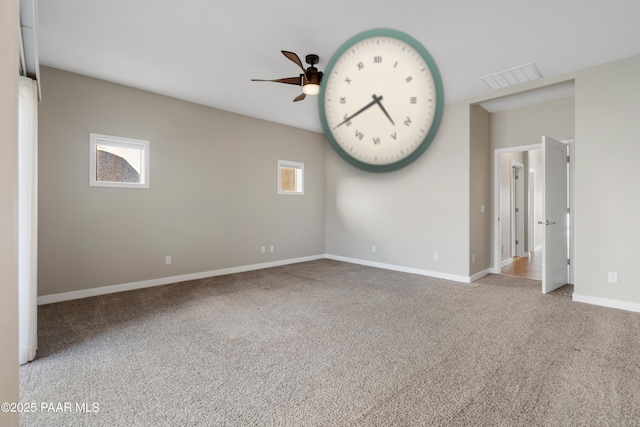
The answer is 4:40
